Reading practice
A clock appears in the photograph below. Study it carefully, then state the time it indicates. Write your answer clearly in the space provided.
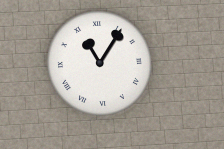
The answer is 11:06
